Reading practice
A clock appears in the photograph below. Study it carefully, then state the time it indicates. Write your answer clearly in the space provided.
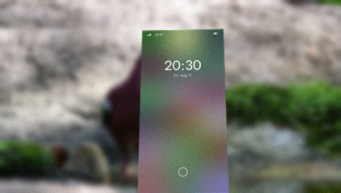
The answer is 20:30
